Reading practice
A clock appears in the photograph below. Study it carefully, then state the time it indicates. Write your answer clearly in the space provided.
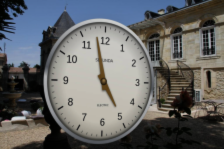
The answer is 4:58
